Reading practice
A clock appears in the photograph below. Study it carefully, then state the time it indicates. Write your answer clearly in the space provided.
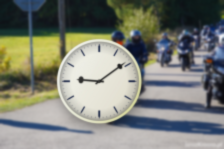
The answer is 9:09
